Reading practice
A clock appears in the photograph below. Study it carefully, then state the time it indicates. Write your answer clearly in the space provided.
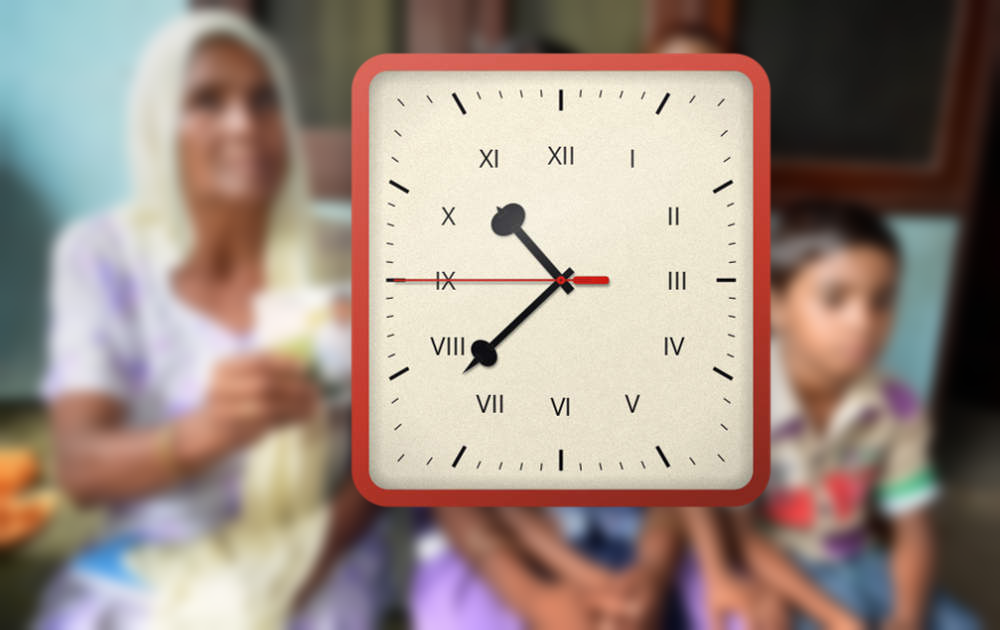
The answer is 10:37:45
